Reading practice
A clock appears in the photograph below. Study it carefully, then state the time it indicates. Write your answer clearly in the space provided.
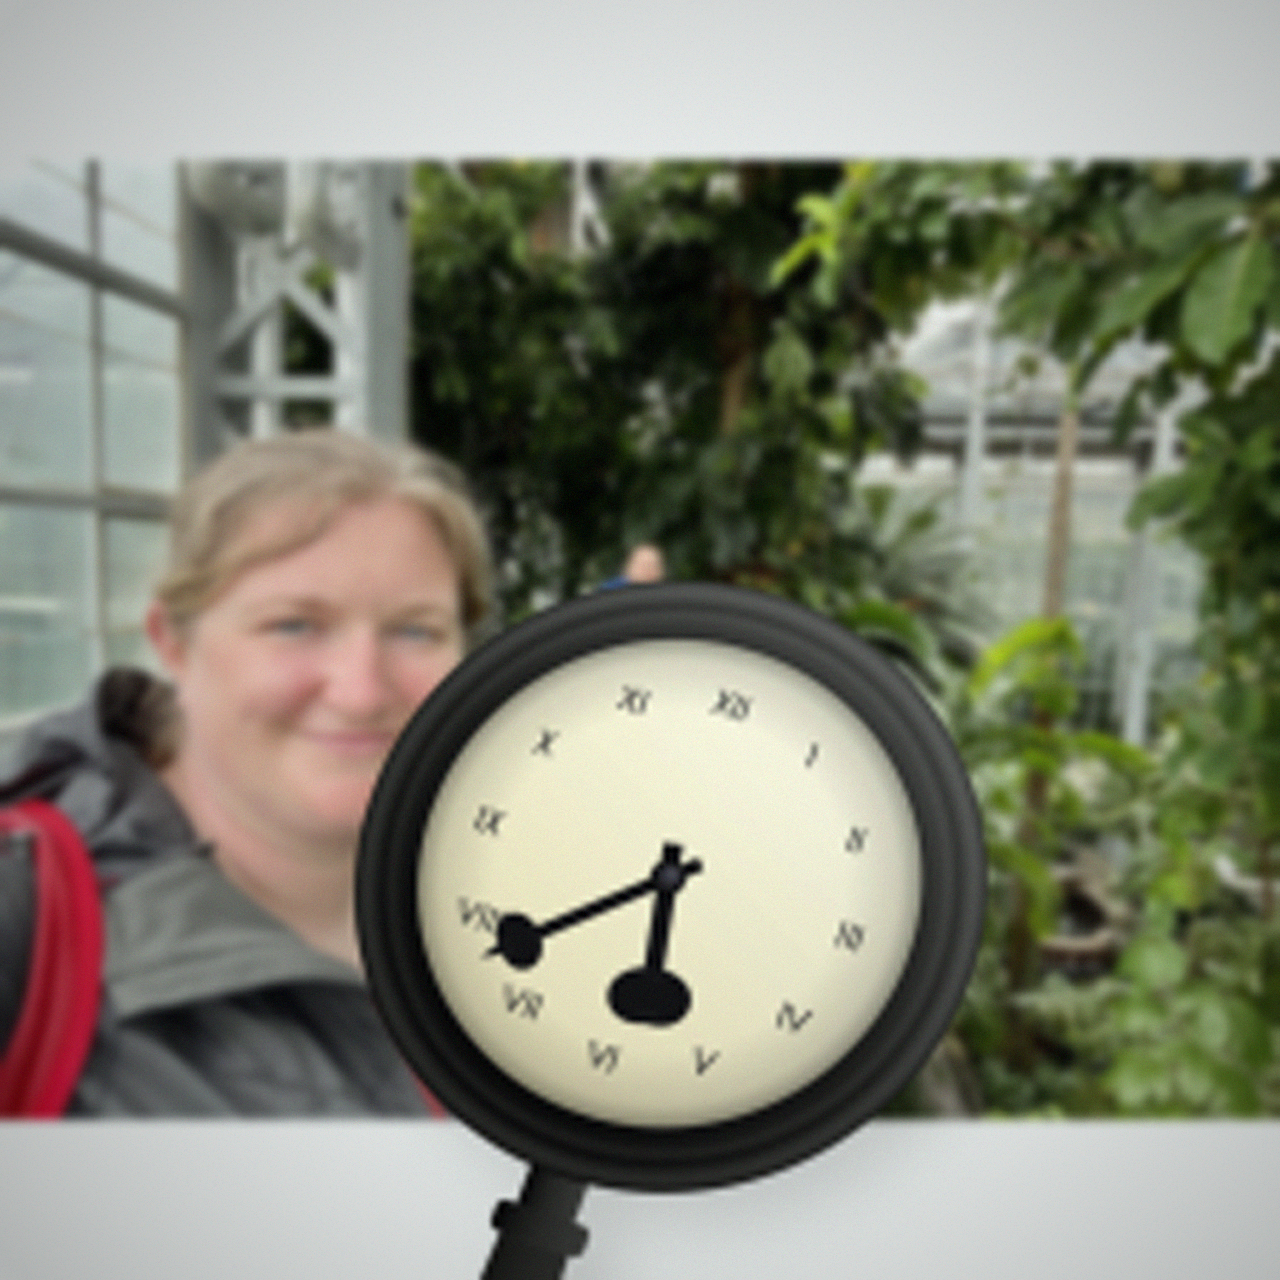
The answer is 5:38
